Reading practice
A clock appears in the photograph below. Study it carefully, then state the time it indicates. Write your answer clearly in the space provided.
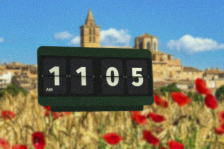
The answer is 11:05
